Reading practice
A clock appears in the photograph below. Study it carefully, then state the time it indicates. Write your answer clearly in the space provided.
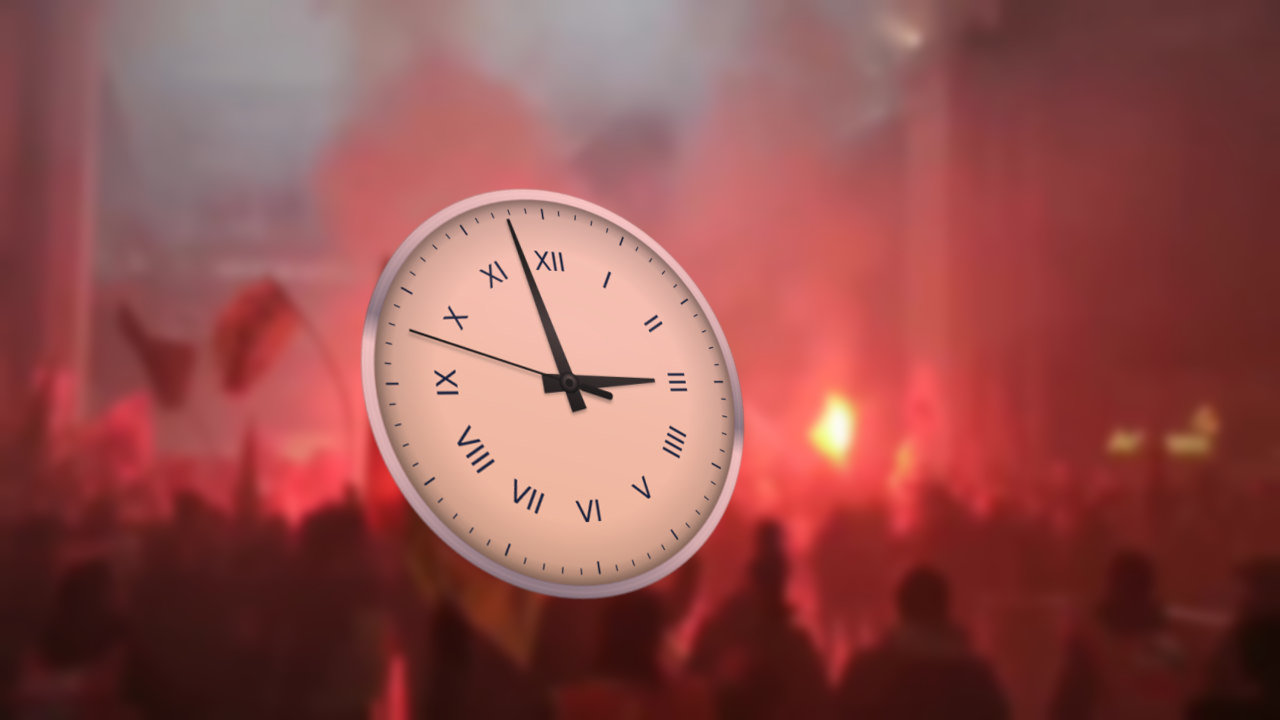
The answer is 2:57:48
